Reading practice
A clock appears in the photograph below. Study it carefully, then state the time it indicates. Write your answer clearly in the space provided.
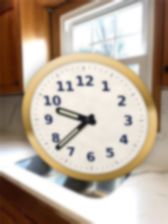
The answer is 9:38
